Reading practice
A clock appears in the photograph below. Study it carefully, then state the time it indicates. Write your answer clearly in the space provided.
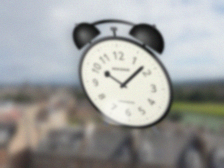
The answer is 10:08
